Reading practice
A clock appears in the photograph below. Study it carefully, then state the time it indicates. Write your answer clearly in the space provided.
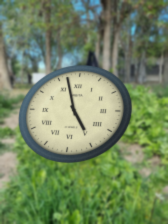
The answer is 4:57
